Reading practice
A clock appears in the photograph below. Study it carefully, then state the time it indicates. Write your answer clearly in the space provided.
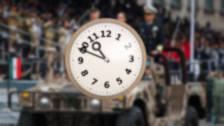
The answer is 10:49
